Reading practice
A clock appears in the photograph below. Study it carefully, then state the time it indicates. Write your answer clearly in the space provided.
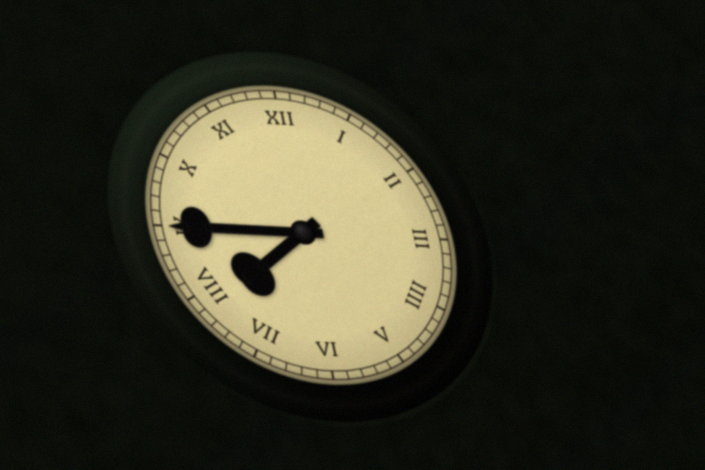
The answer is 7:45
